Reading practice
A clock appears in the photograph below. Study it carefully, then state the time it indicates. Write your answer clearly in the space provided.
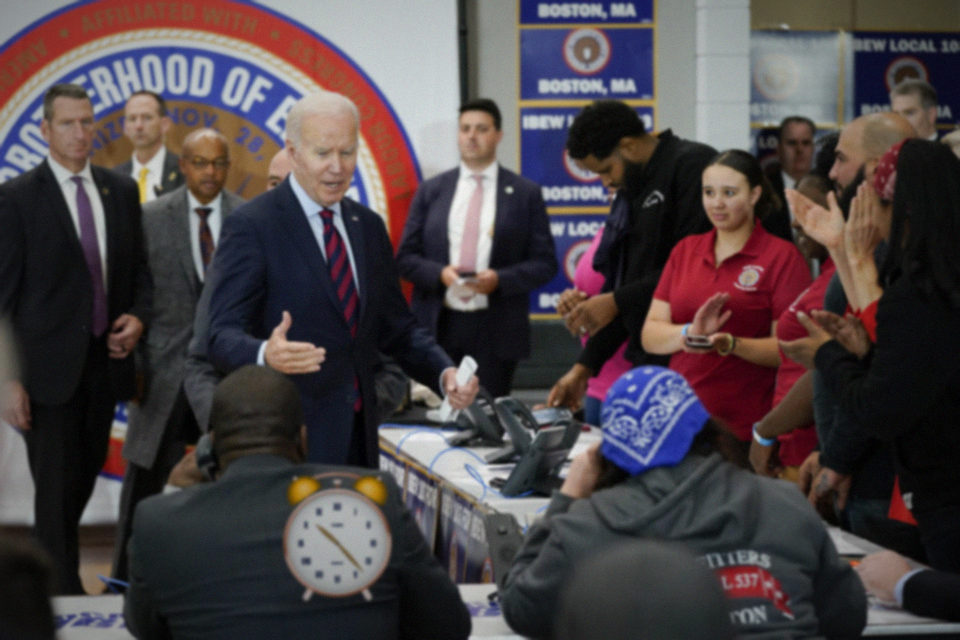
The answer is 10:23
